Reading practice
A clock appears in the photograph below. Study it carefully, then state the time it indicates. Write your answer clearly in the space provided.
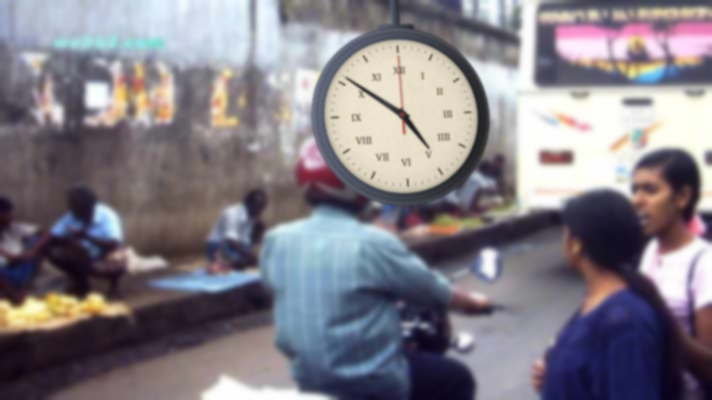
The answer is 4:51:00
